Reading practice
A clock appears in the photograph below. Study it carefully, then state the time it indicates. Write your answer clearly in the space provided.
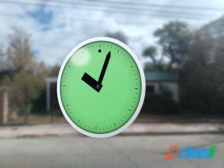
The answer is 10:03
